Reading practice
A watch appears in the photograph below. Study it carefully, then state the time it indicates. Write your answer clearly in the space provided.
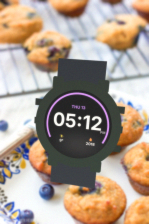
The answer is 5:12
